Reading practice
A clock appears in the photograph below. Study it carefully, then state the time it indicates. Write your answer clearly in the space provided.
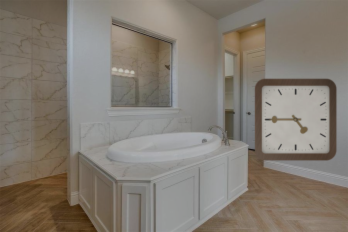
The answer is 4:45
